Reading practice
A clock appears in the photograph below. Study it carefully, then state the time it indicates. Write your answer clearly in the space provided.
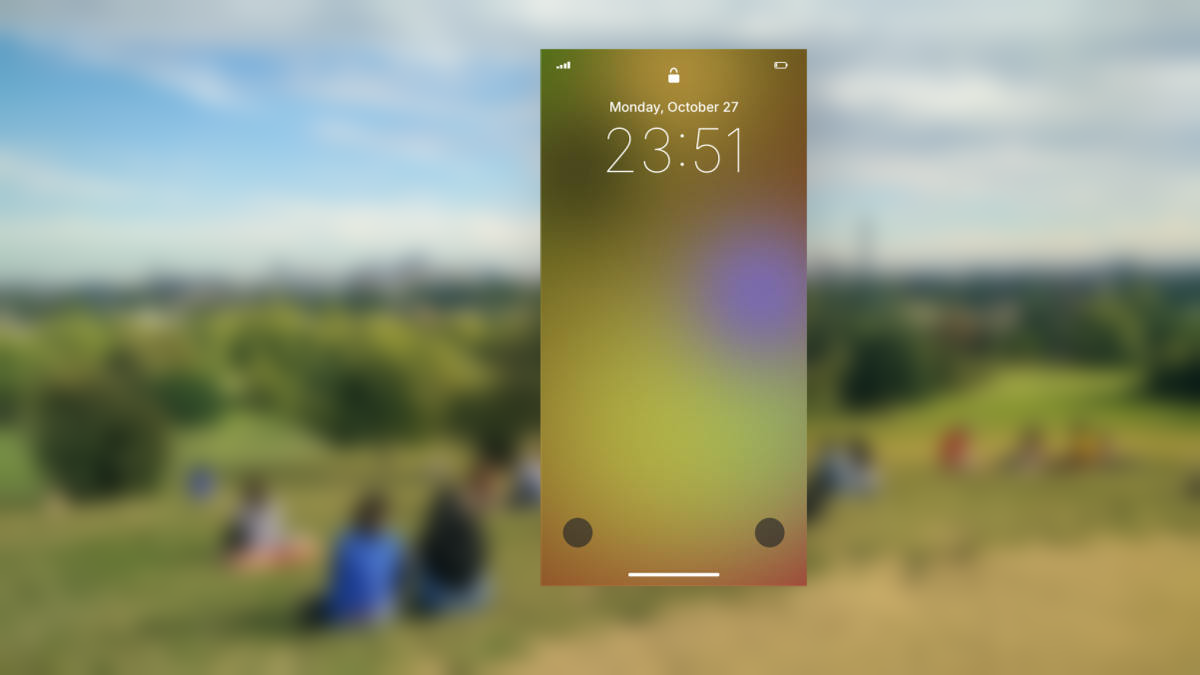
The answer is 23:51
